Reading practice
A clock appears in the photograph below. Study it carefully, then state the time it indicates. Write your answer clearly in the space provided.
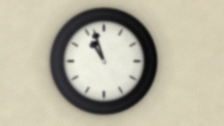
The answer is 10:57
